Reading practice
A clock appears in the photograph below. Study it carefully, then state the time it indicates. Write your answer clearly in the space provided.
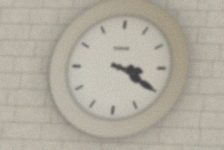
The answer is 3:20
